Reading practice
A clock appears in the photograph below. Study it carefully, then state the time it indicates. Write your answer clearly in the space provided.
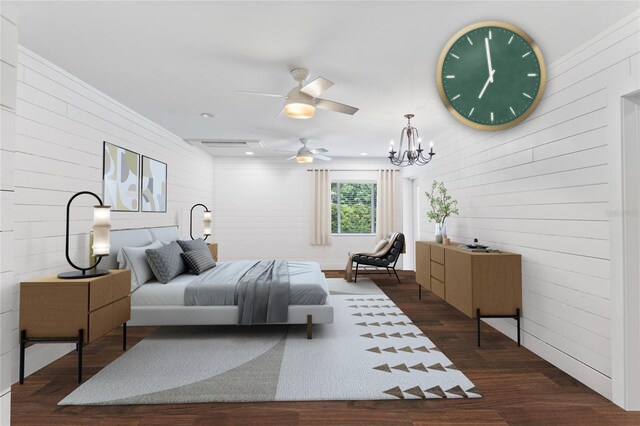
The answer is 6:59
